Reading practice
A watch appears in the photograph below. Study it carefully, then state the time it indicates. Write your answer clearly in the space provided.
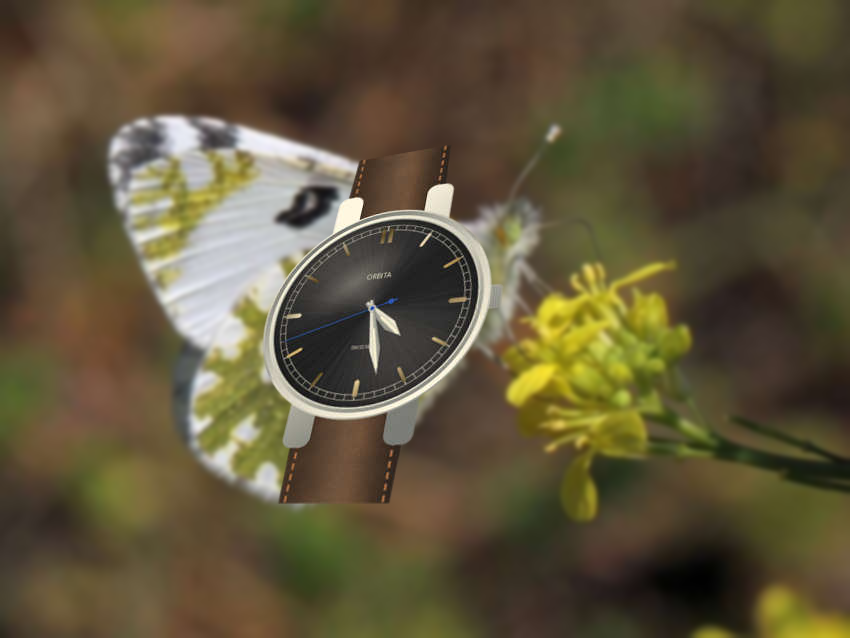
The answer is 4:27:42
